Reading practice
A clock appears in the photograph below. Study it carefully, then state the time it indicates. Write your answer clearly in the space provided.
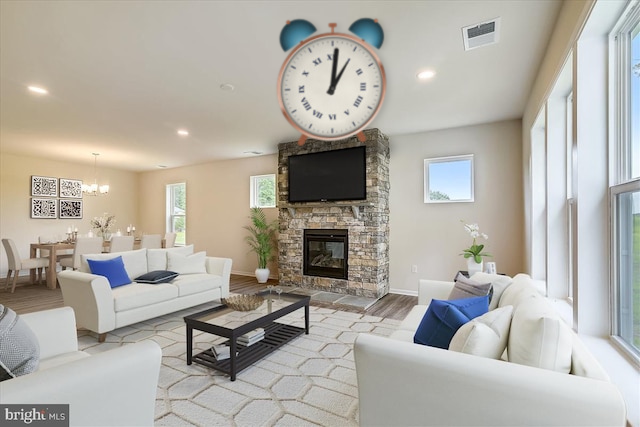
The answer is 1:01
